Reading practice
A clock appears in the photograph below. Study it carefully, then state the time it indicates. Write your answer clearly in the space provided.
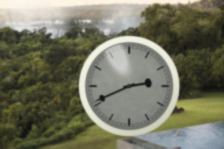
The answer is 2:41
